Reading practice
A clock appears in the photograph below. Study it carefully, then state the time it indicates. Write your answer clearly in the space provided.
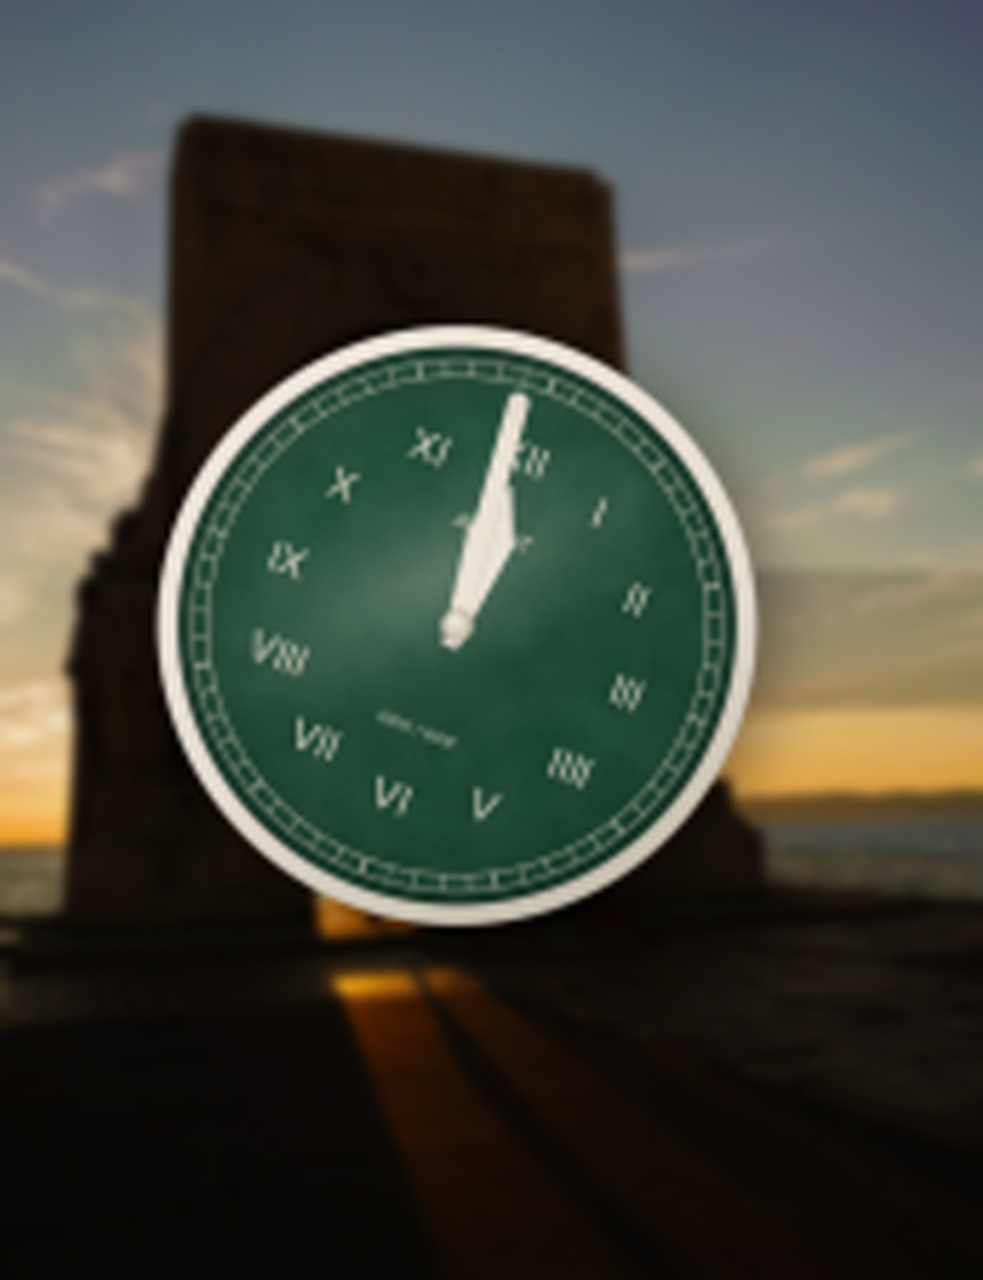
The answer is 11:59
